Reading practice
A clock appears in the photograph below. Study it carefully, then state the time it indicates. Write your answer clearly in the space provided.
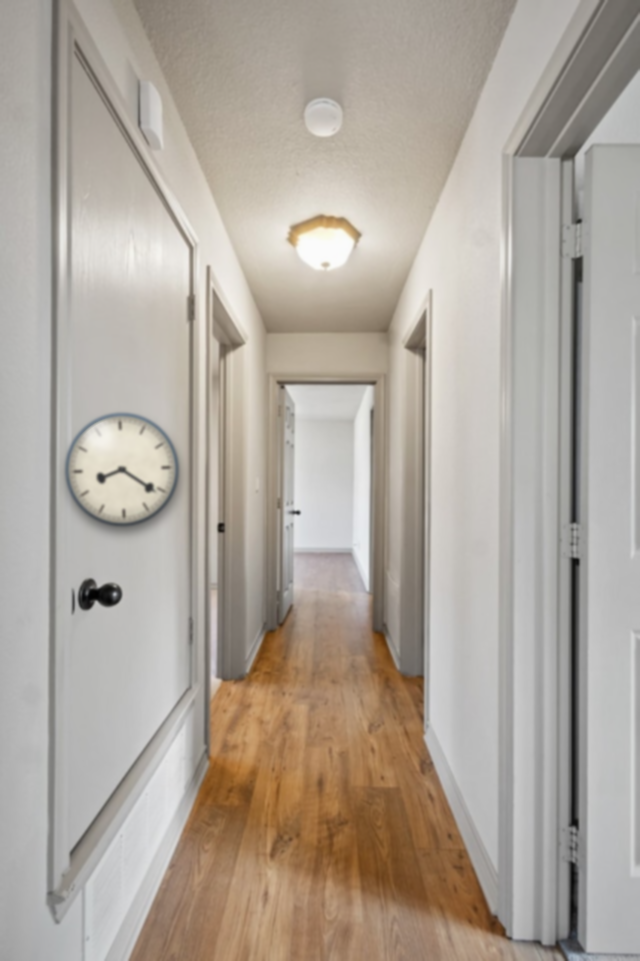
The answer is 8:21
